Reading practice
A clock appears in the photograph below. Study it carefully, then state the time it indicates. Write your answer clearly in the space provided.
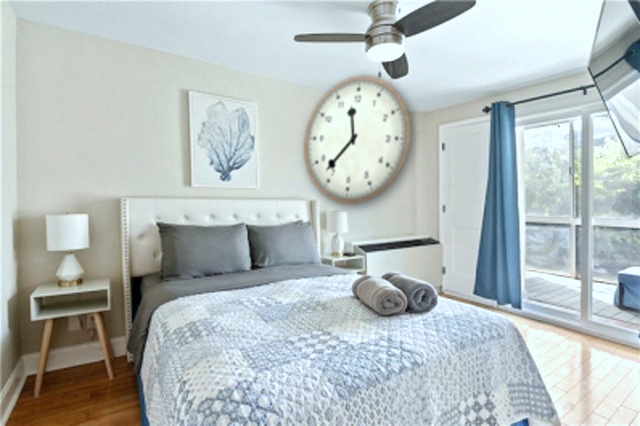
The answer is 11:37
